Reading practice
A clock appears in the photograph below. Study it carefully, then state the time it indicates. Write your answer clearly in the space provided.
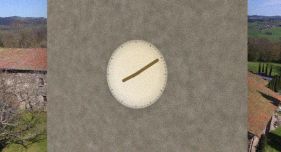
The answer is 8:10
